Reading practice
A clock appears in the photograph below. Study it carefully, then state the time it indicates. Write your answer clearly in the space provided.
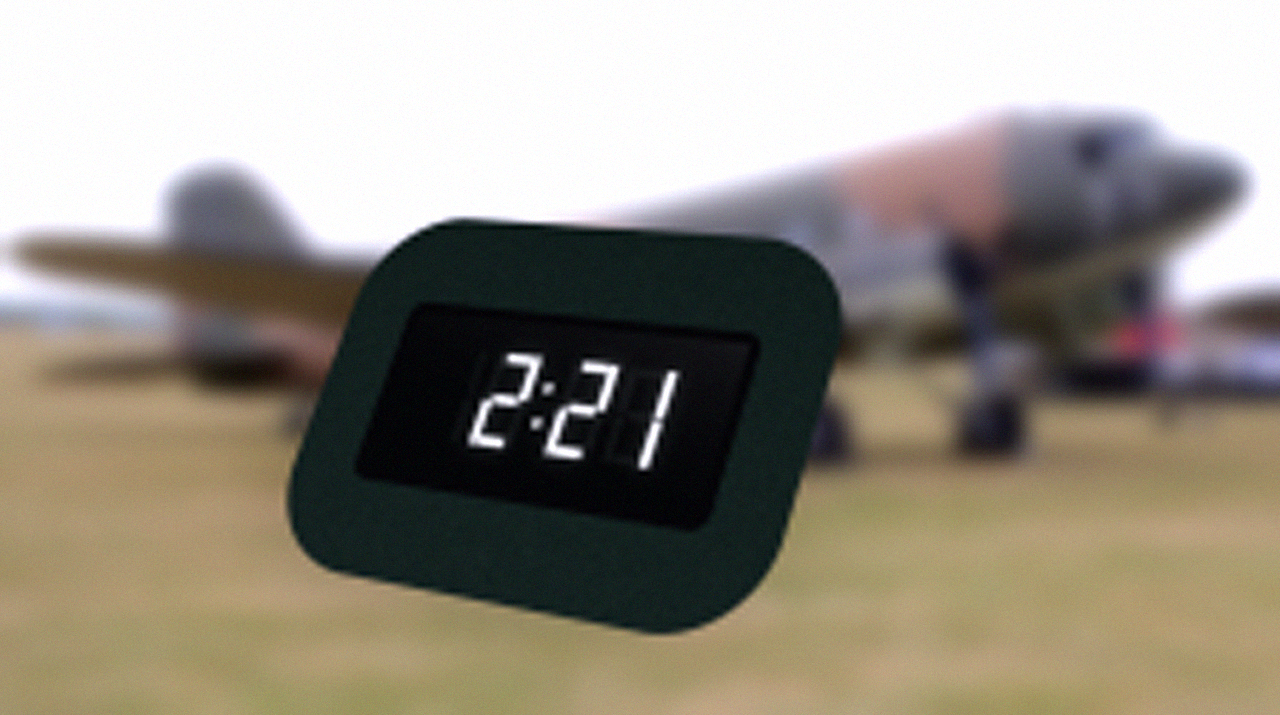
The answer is 2:21
